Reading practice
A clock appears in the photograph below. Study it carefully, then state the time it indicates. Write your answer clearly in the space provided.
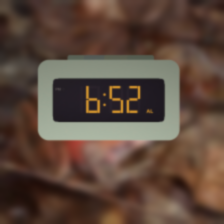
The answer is 6:52
